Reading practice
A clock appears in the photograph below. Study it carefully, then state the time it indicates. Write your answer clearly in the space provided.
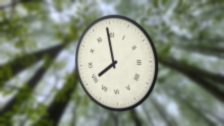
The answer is 7:59
